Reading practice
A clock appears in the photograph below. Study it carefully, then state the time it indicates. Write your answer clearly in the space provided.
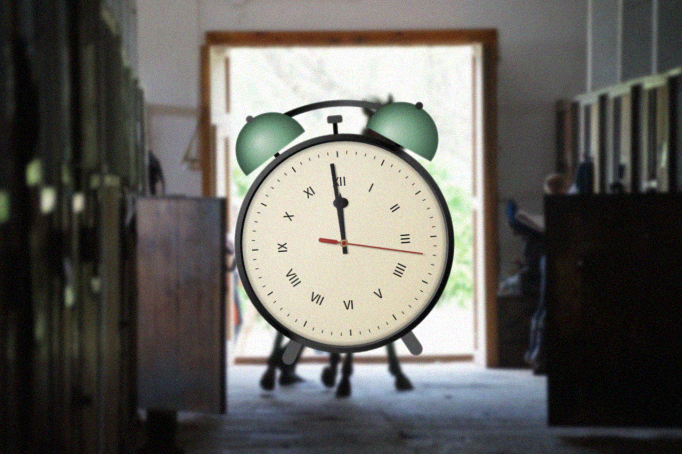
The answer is 11:59:17
